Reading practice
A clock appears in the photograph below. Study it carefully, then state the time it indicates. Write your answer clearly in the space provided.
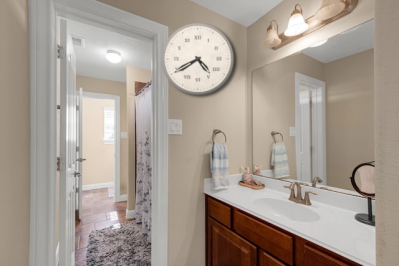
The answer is 4:40
